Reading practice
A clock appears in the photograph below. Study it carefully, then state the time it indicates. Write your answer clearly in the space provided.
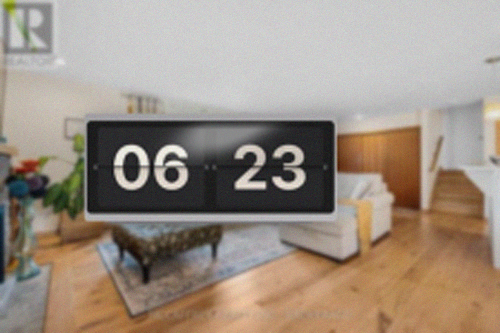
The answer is 6:23
